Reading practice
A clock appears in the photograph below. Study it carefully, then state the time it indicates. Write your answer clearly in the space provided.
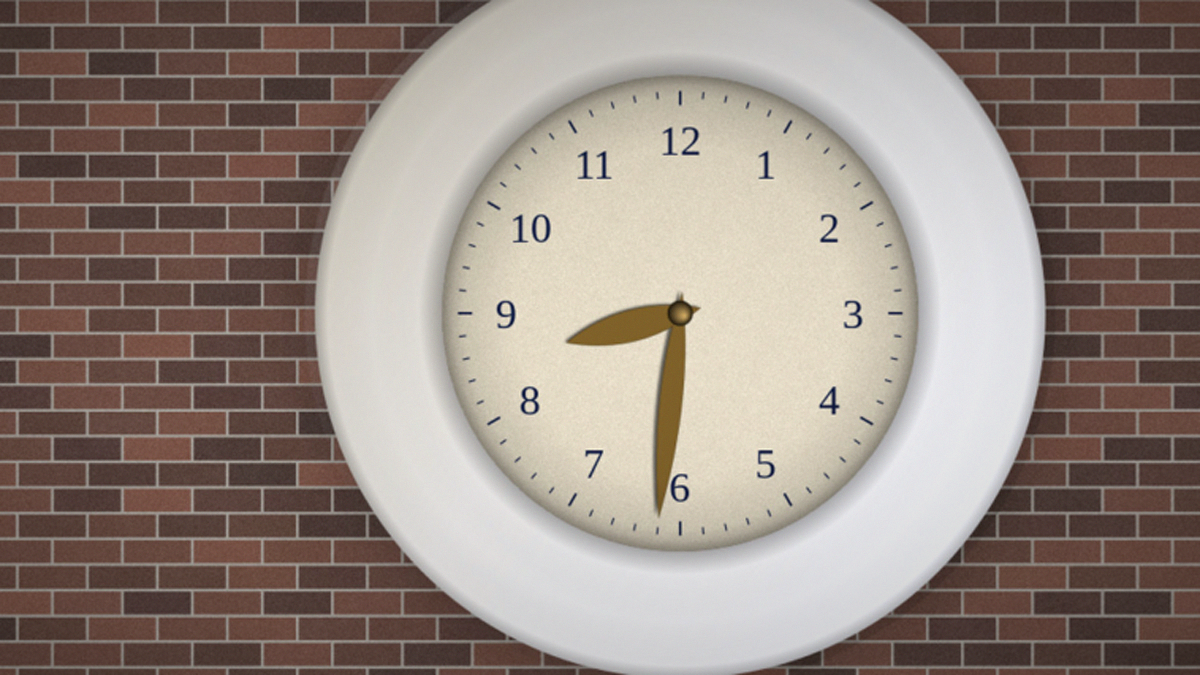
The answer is 8:31
